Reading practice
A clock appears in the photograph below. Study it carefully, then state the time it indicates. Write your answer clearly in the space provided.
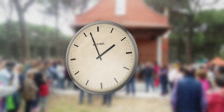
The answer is 1:57
